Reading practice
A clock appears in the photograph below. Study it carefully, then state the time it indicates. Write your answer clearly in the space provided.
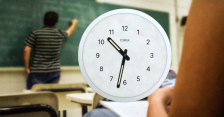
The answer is 10:32
